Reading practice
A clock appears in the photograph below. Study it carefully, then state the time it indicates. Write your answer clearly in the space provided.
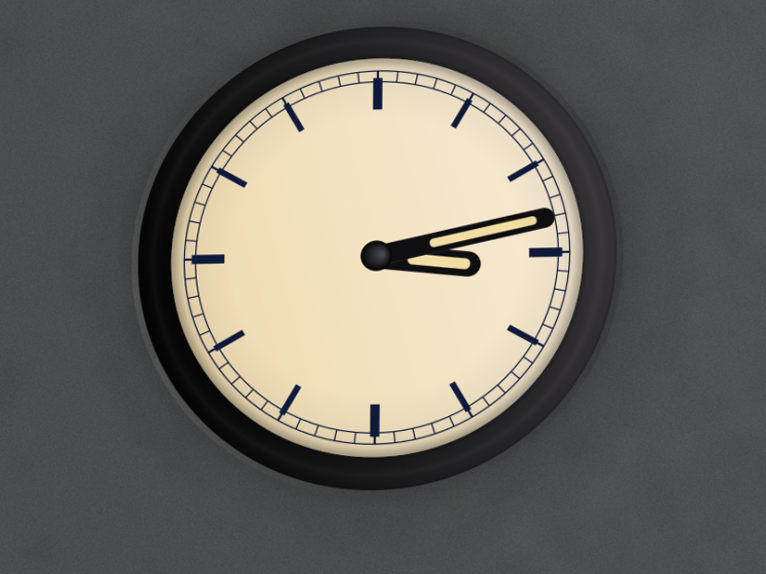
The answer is 3:13
